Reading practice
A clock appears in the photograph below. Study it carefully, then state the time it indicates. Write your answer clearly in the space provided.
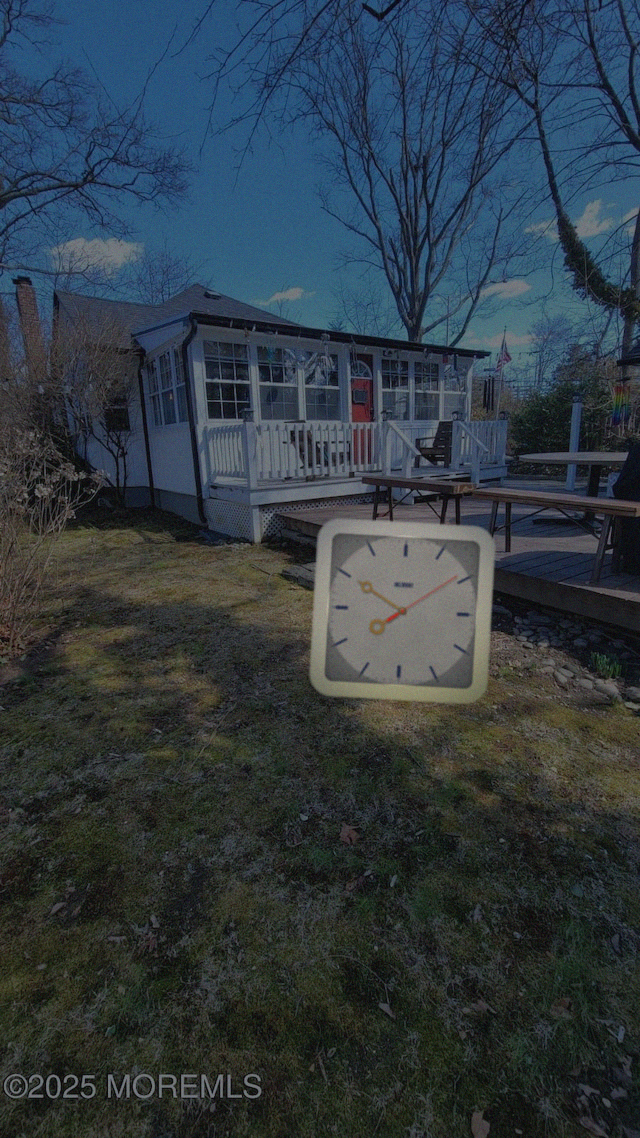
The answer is 7:50:09
